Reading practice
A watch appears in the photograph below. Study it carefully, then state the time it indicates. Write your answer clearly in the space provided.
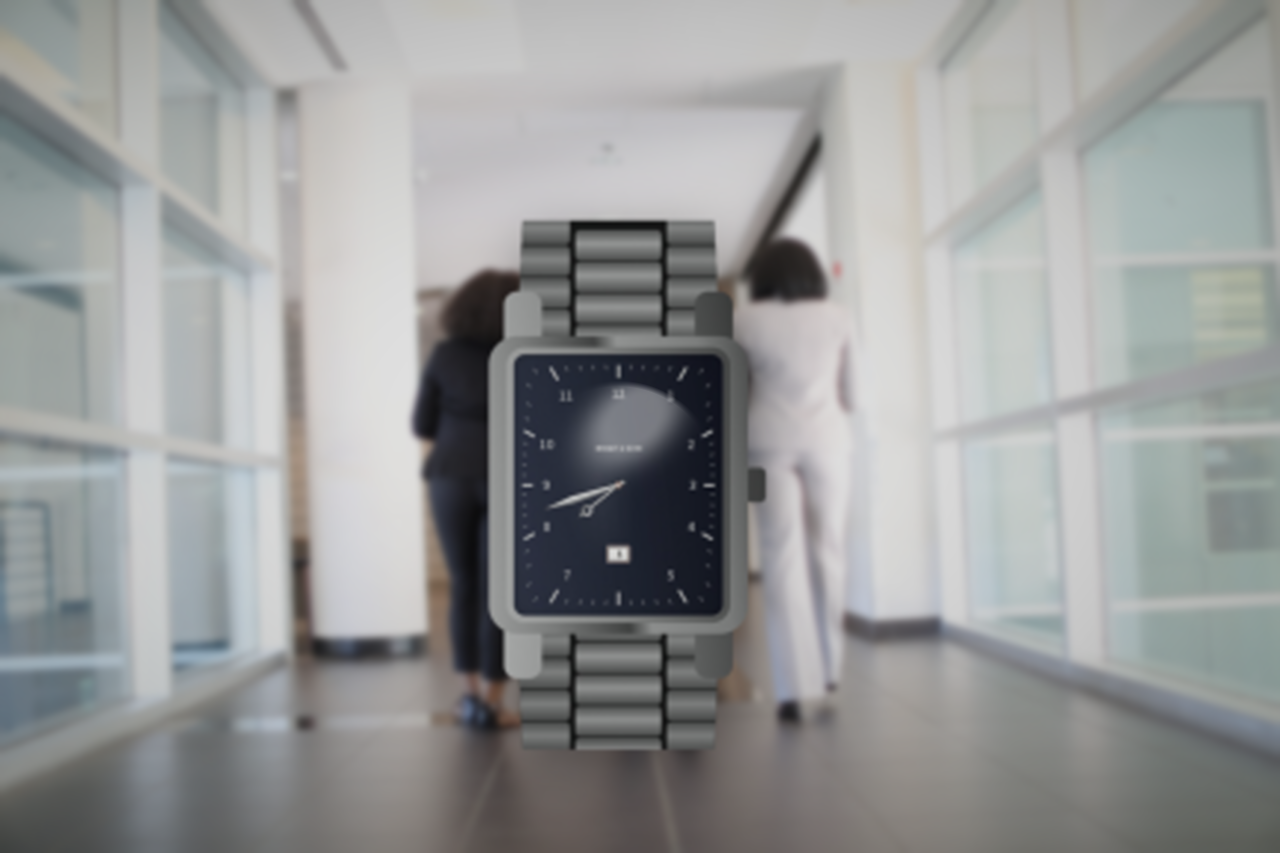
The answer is 7:42
